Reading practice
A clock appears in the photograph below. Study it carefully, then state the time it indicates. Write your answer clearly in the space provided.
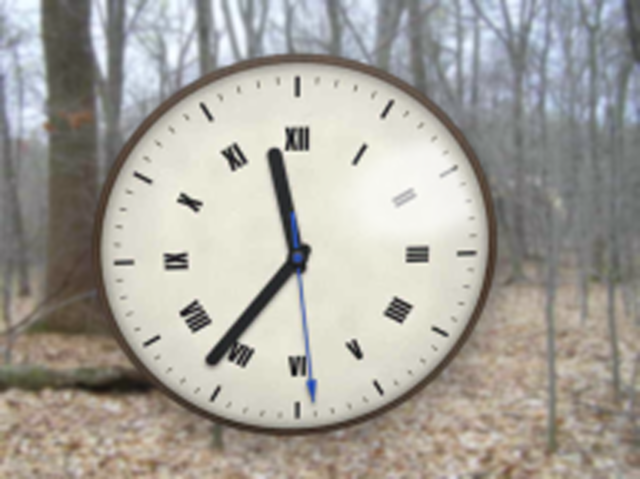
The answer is 11:36:29
